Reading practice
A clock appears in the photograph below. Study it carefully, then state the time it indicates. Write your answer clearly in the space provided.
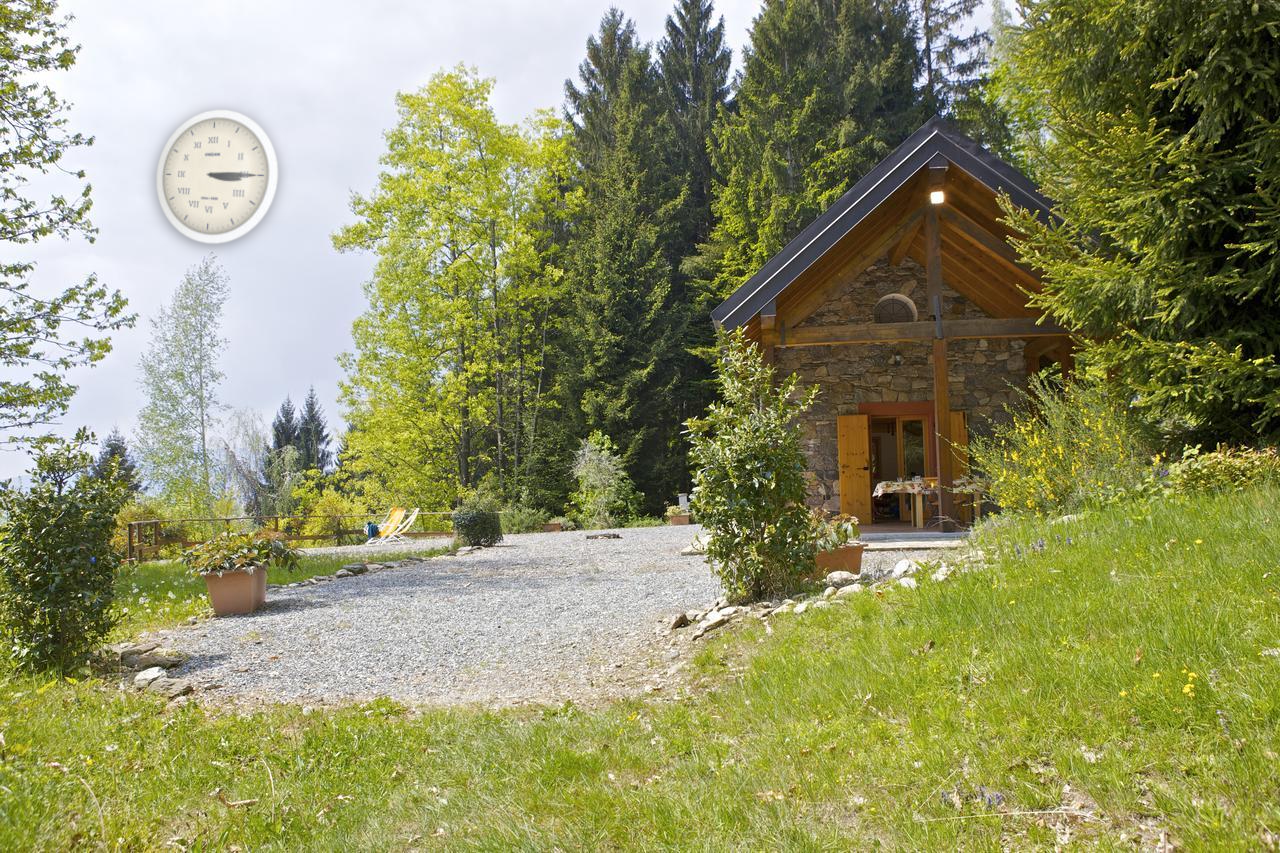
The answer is 3:15
